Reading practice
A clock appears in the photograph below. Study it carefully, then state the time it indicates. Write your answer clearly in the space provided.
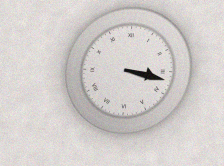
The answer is 3:17
